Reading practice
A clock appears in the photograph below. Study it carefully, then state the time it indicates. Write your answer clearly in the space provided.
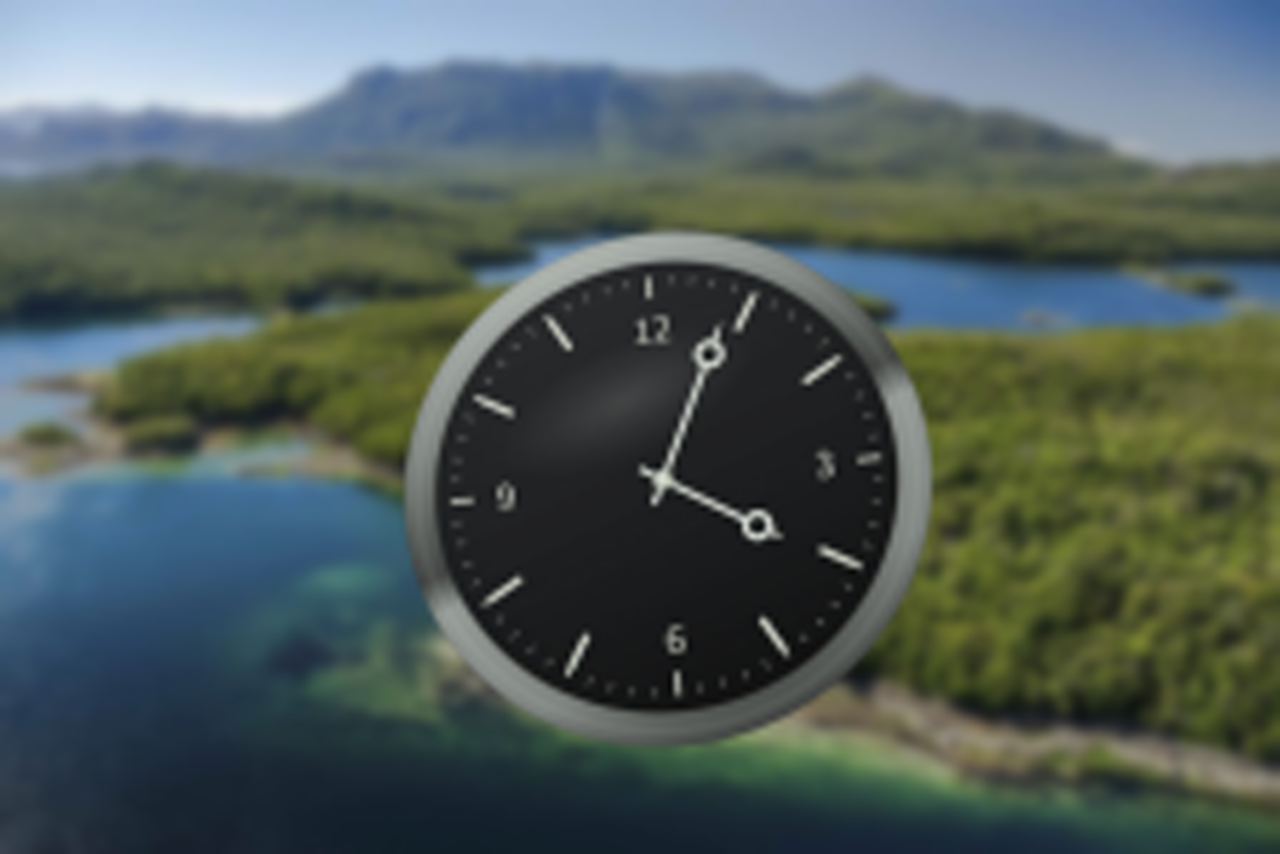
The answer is 4:04
